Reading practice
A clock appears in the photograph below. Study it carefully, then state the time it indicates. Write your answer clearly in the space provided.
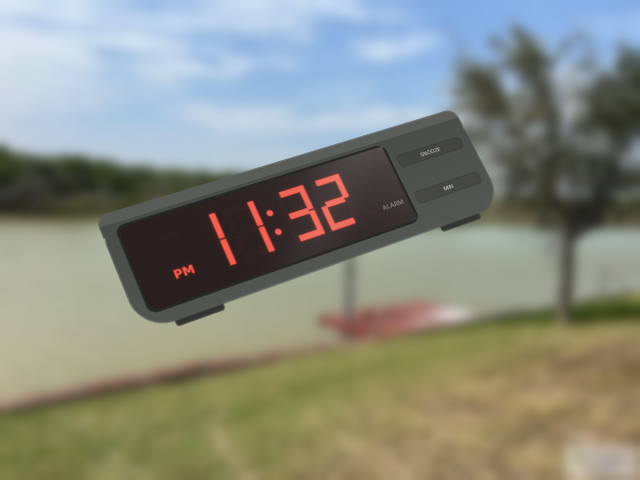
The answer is 11:32
